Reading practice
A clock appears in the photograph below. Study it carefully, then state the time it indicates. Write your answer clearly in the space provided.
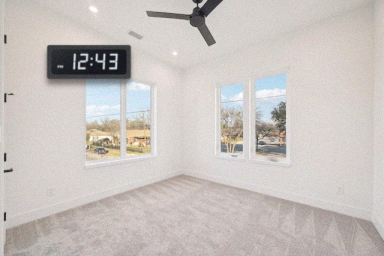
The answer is 12:43
